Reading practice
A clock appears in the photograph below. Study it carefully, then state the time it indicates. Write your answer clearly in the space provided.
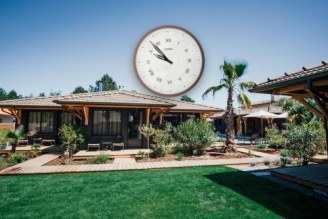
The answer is 9:53
